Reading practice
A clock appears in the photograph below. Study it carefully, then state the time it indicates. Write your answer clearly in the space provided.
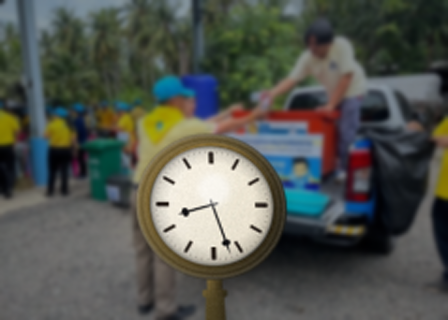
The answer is 8:27
